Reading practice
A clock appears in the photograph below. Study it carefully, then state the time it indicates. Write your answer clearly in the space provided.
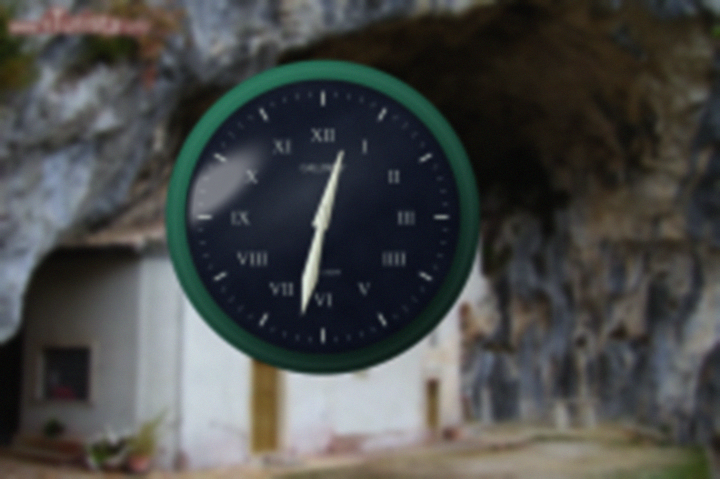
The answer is 12:32
